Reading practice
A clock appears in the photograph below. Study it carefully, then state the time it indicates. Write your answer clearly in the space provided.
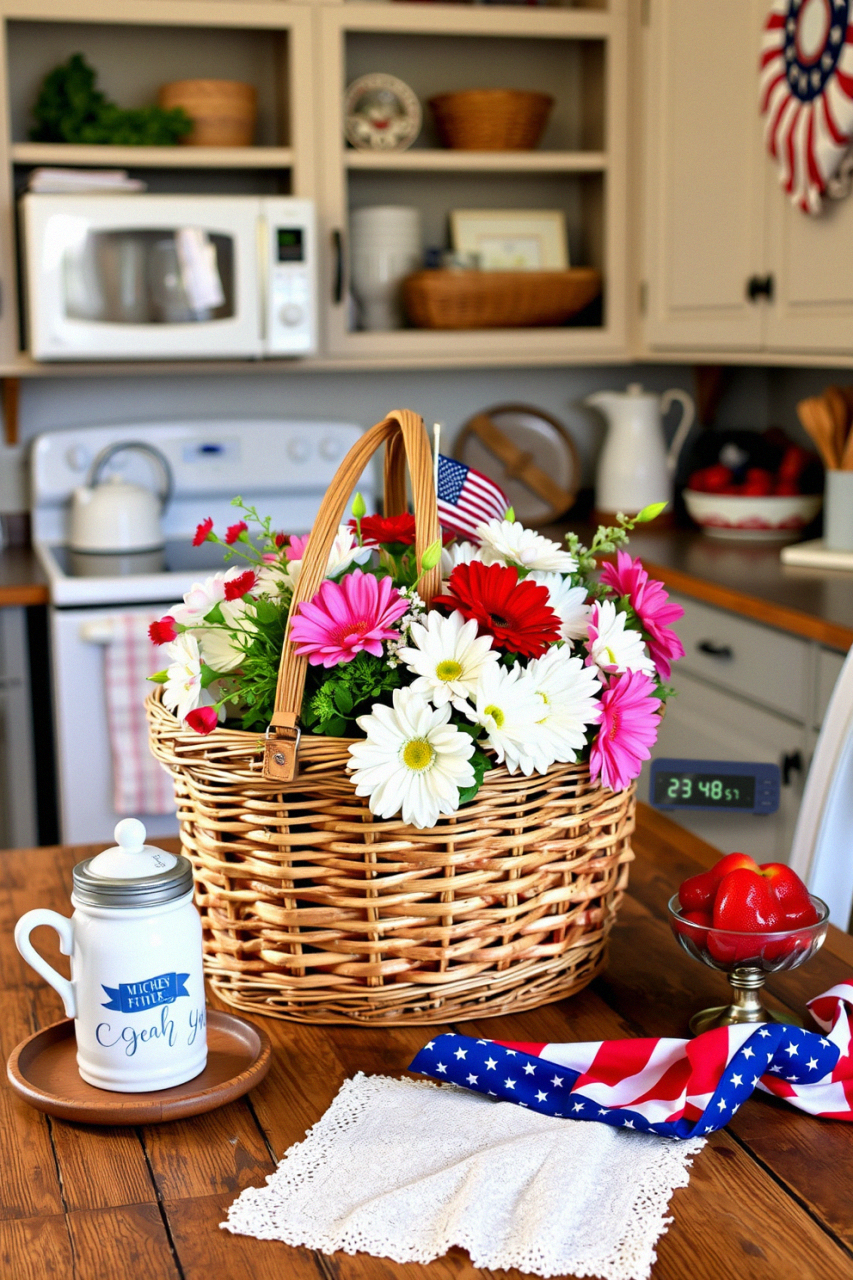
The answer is 23:48
